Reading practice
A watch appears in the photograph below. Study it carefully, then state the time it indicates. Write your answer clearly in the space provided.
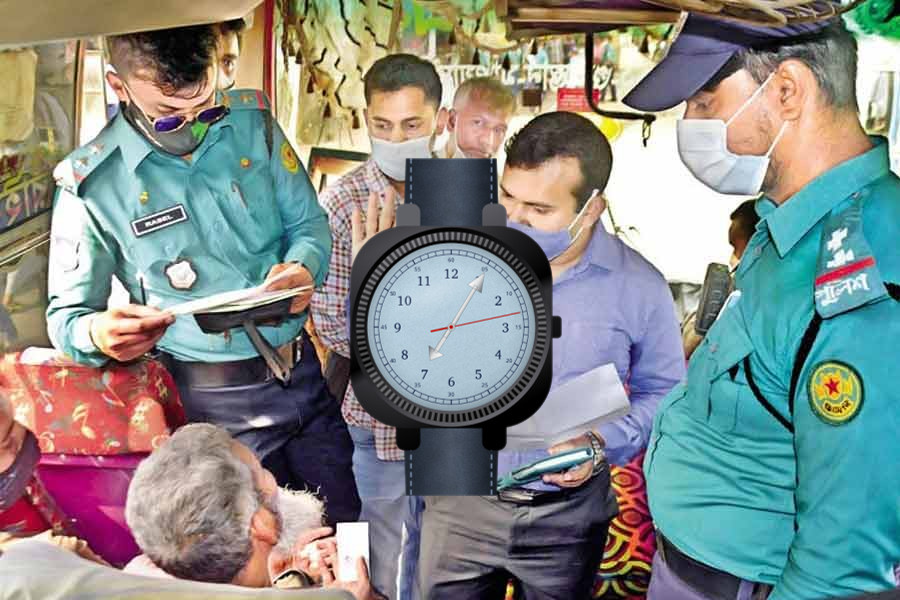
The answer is 7:05:13
